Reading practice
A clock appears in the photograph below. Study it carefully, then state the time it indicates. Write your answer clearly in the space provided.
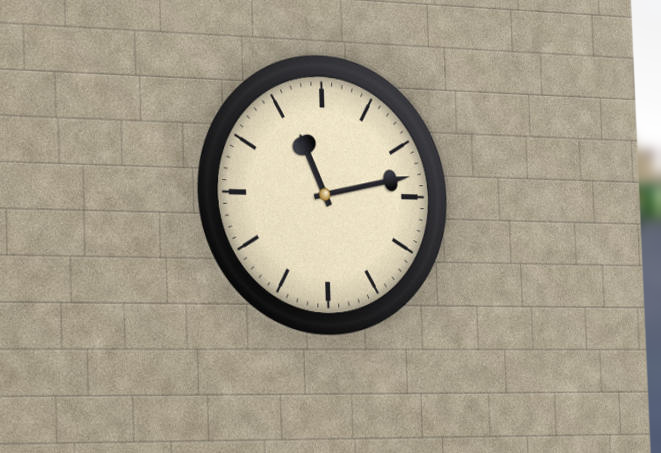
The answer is 11:13
